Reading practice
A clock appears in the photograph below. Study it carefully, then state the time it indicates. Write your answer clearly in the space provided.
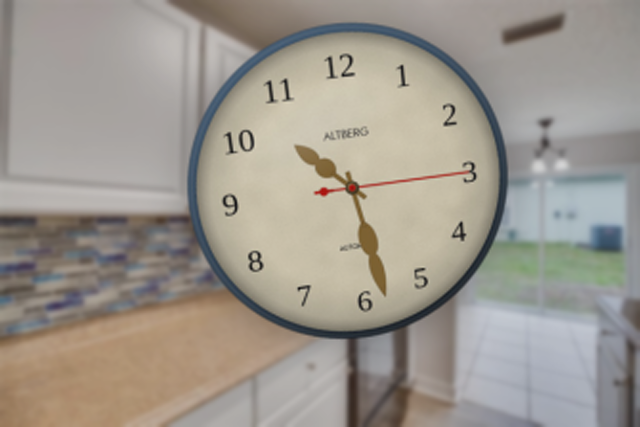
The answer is 10:28:15
